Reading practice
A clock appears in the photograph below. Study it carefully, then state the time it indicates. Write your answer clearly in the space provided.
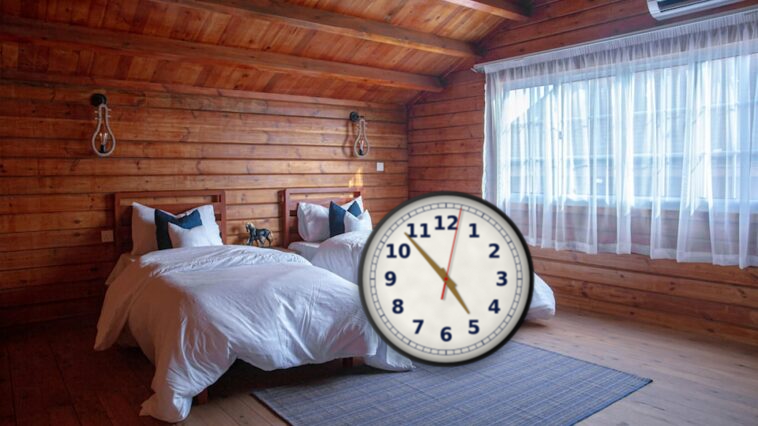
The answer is 4:53:02
